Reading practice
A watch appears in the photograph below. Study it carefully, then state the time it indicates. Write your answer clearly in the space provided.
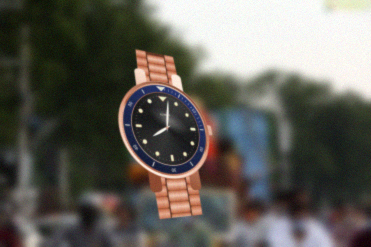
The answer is 8:02
